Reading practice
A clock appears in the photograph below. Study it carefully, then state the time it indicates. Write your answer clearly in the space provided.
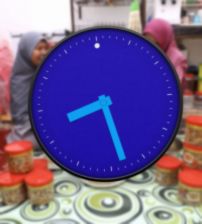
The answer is 8:28
